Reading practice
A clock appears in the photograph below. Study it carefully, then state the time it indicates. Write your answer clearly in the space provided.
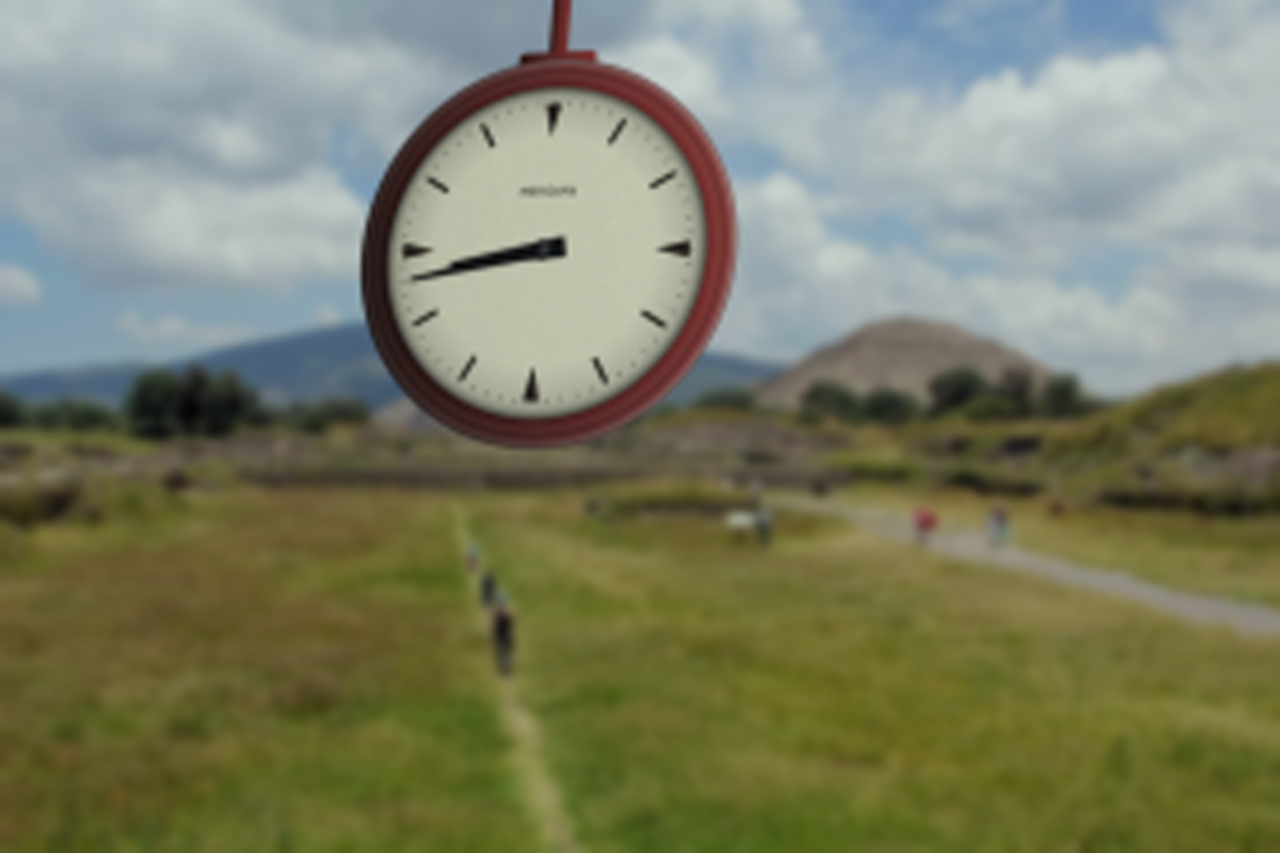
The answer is 8:43
